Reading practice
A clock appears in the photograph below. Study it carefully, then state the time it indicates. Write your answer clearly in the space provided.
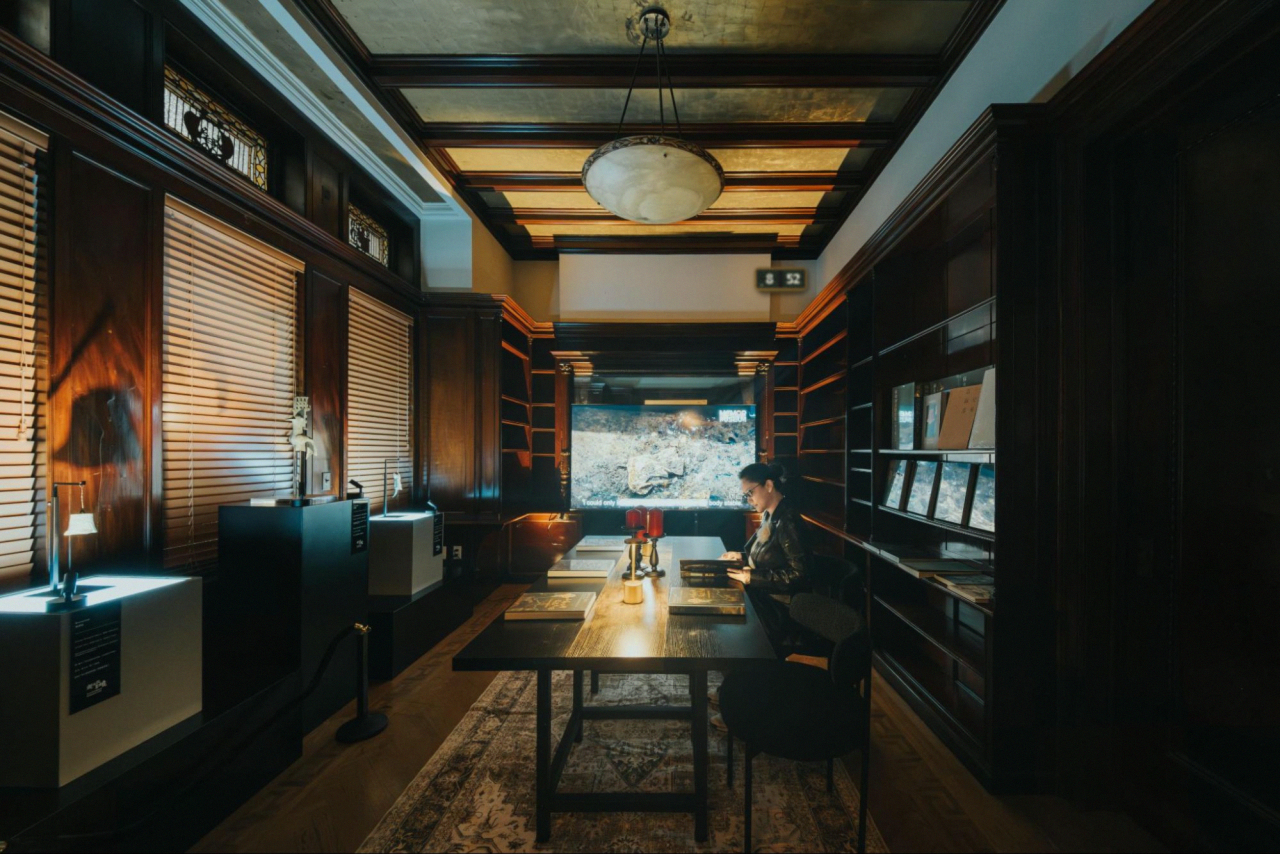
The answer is 8:52
